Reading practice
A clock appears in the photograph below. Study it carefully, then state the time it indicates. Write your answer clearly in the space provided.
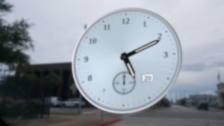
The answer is 5:11
